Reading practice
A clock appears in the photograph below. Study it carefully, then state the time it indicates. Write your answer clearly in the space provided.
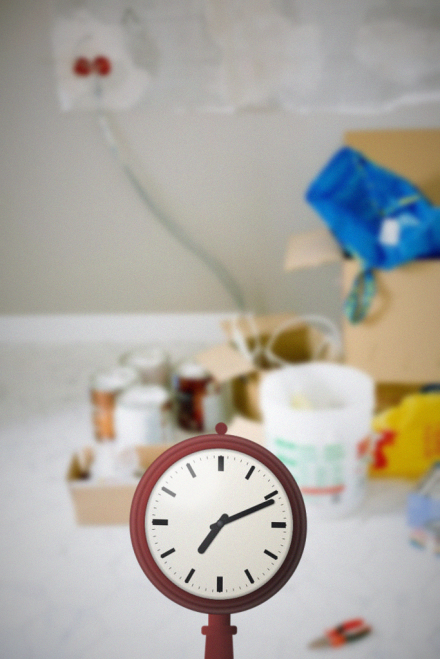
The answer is 7:11
